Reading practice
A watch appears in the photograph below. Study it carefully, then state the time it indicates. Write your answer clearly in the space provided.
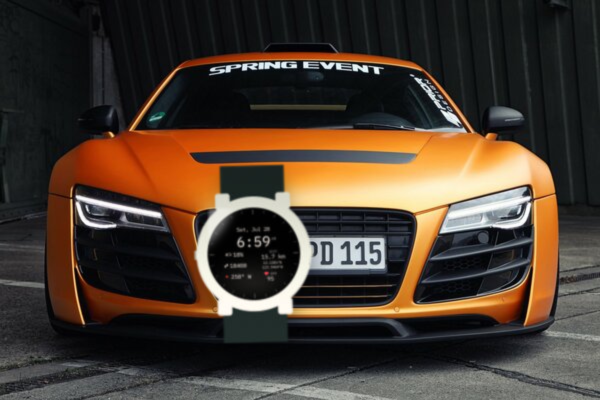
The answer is 6:59
